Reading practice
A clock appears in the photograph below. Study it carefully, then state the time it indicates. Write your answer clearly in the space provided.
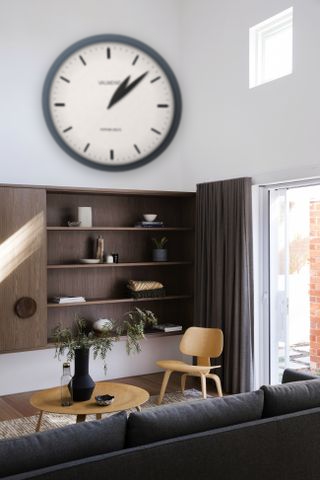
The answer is 1:08
